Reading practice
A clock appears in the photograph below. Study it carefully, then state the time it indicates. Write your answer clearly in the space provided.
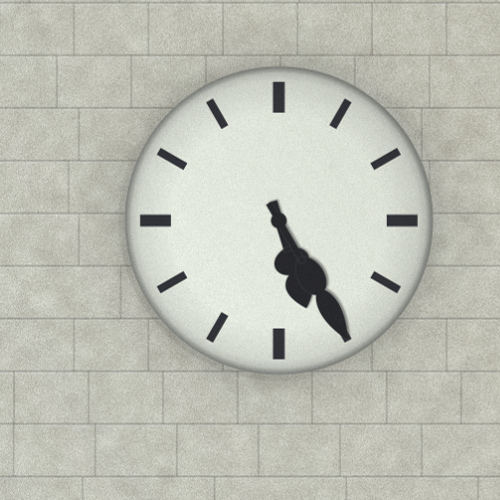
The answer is 5:25
